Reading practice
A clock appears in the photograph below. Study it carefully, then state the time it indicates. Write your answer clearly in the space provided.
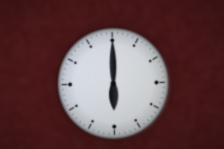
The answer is 6:00
